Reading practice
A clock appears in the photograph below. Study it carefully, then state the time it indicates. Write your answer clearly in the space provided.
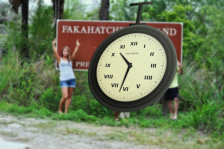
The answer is 10:32
